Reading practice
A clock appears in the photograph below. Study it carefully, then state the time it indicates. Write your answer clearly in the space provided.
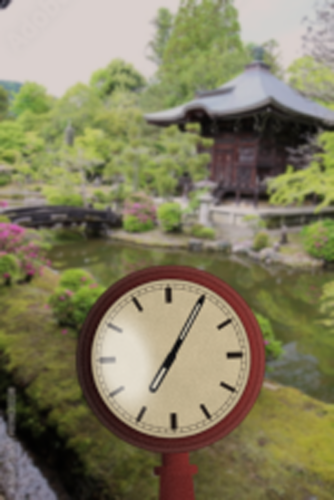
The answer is 7:05
